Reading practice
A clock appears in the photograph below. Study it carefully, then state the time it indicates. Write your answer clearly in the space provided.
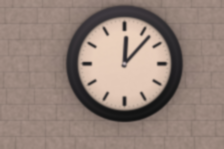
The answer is 12:07
